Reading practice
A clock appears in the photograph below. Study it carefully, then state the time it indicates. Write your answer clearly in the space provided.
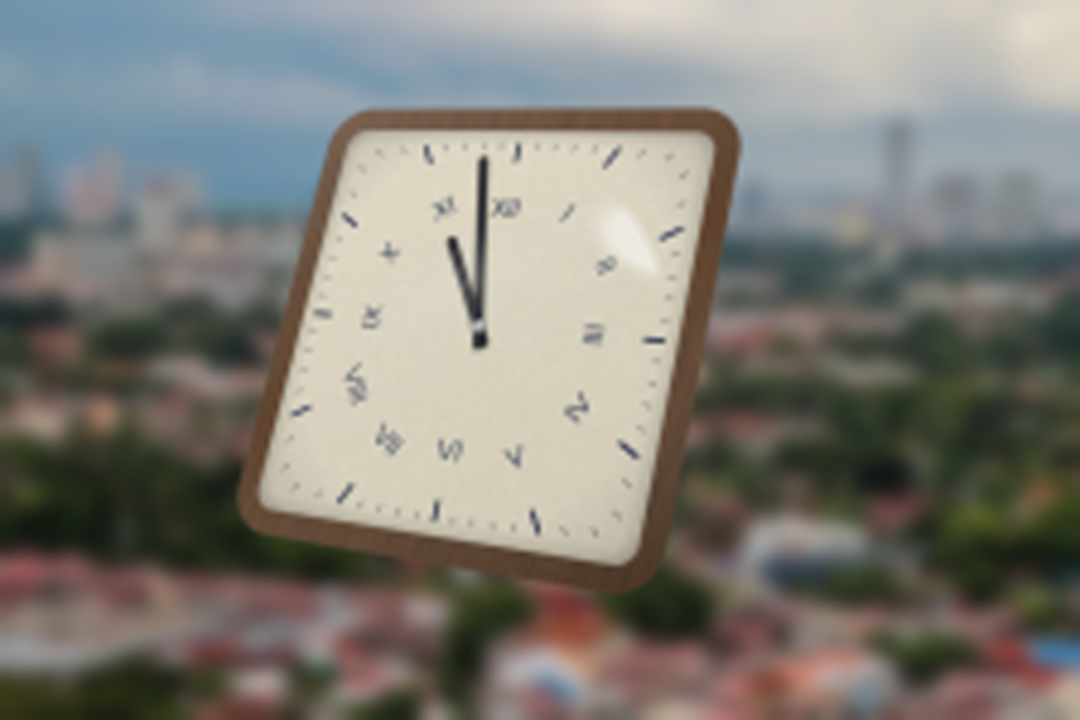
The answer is 10:58
